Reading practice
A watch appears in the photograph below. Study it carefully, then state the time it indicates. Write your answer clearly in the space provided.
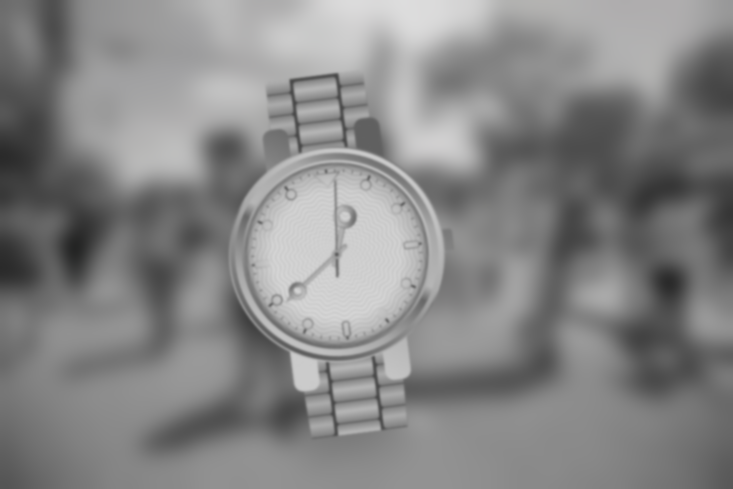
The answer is 12:39:01
